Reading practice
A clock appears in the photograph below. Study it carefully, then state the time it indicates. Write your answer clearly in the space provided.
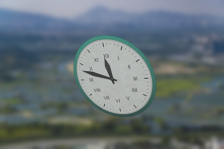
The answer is 11:48
